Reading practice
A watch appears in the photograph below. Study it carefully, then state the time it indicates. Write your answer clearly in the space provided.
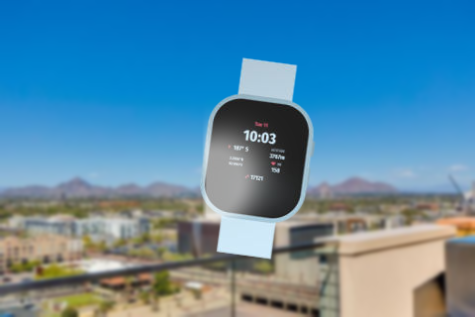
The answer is 10:03
